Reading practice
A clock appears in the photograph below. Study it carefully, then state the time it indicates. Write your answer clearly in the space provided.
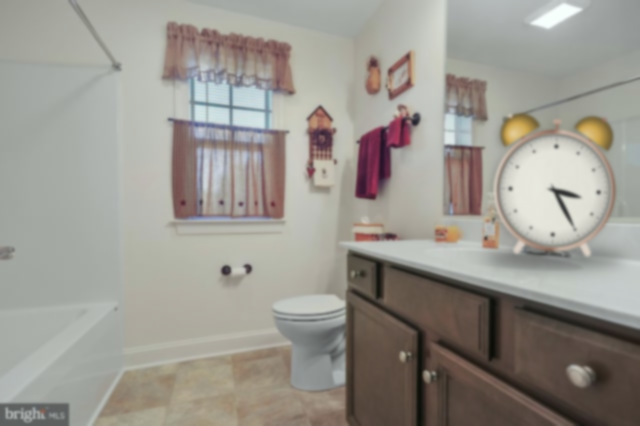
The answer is 3:25
